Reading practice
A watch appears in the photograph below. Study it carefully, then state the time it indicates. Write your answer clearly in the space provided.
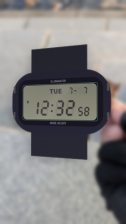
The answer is 12:32:58
